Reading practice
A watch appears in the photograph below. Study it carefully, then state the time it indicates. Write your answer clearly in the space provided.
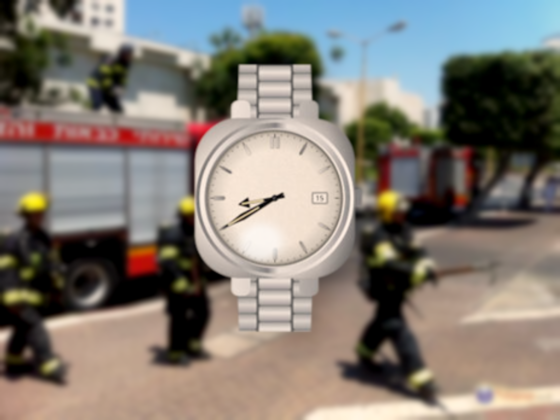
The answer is 8:40
